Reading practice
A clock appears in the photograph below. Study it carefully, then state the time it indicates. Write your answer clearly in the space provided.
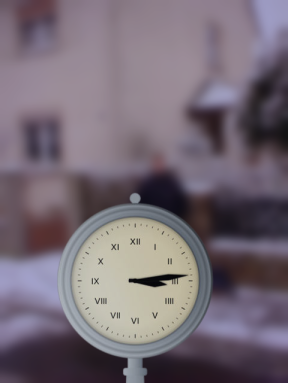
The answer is 3:14
